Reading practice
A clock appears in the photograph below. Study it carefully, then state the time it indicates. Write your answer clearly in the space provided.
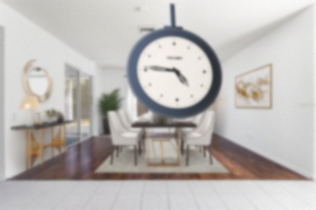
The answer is 4:46
